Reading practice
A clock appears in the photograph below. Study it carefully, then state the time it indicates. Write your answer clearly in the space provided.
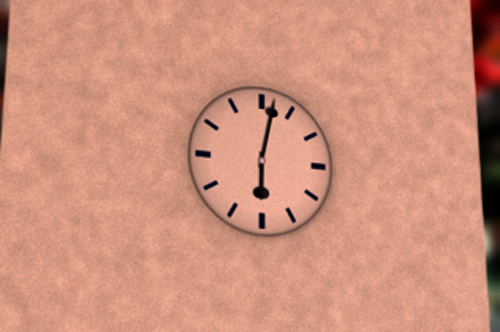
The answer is 6:02
